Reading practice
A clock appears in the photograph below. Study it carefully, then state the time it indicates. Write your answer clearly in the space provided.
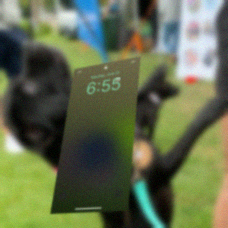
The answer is 6:55
